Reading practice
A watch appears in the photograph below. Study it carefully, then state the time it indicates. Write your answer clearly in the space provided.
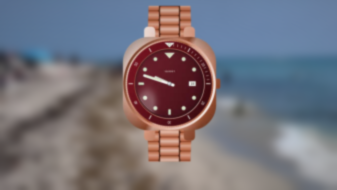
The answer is 9:48
